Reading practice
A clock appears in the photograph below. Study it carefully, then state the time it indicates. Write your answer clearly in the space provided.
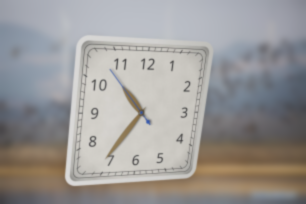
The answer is 10:35:53
